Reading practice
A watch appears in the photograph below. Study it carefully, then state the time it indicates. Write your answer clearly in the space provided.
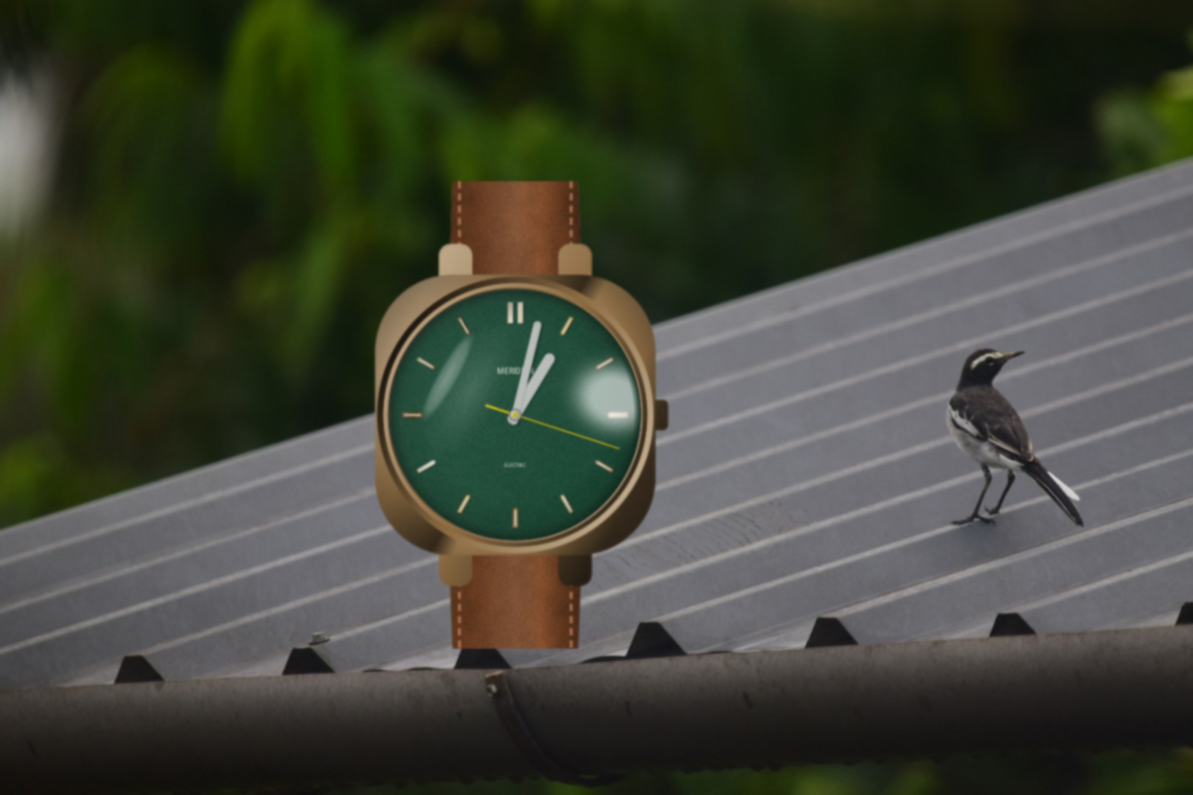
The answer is 1:02:18
